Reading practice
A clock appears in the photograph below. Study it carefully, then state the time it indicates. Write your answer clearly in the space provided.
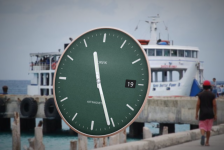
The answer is 11:26
